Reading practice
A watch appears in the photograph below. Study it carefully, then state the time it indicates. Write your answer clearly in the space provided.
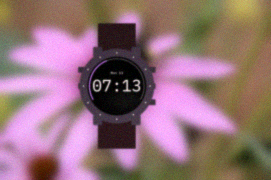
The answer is 7:13
